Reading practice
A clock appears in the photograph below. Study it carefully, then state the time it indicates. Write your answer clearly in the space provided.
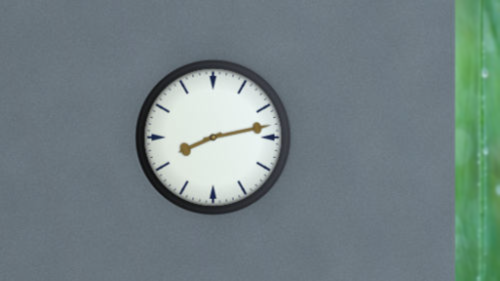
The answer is 8:13
